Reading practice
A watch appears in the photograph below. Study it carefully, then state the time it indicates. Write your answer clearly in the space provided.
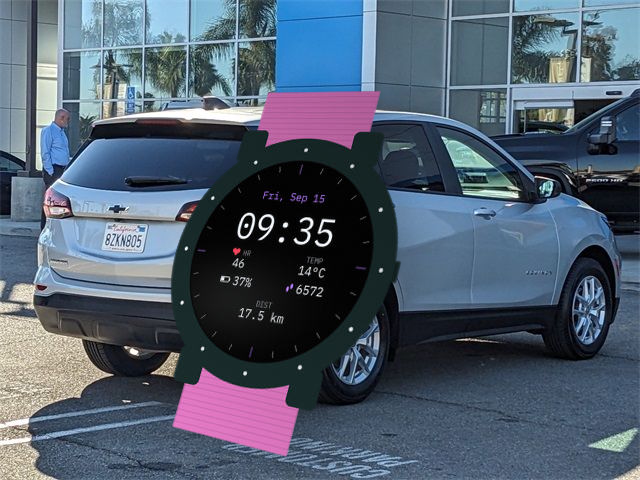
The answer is 9:35
